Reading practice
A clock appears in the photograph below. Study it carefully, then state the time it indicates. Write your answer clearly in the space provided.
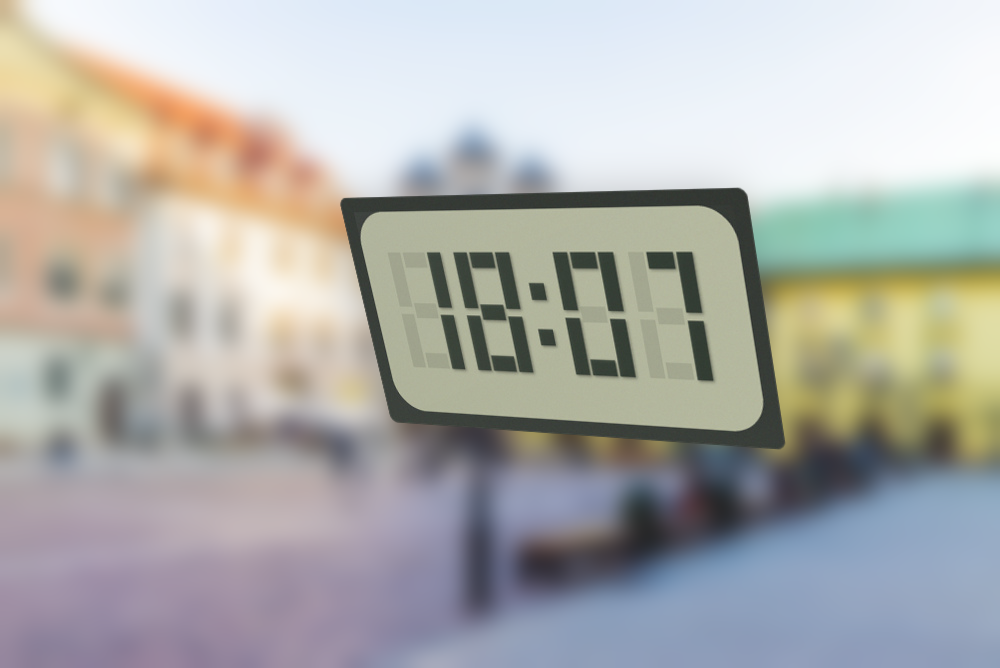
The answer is 18:07
